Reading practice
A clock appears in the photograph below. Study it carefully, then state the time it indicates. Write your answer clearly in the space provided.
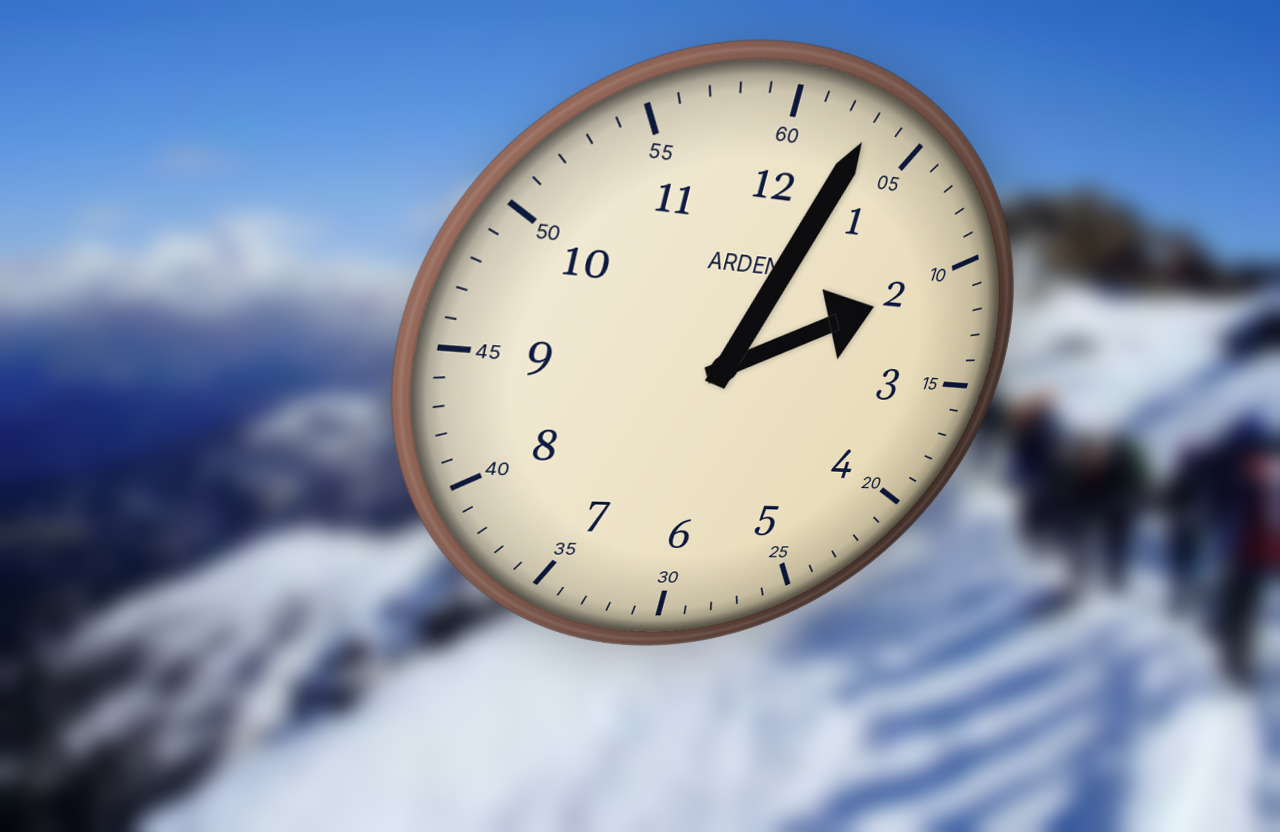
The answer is 2:03
